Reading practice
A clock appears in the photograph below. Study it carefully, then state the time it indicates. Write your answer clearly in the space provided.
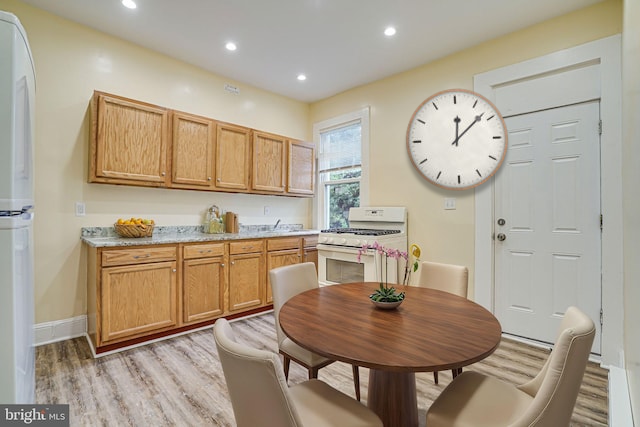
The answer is 12:08
